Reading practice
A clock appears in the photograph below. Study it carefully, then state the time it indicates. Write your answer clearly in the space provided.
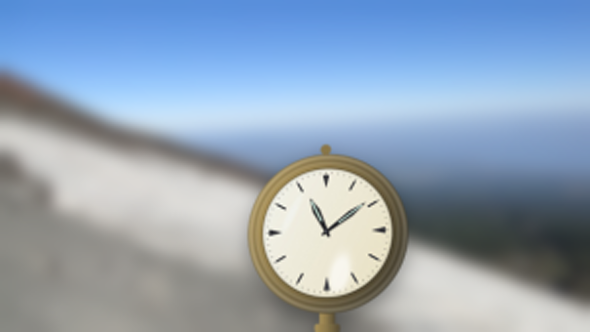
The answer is 11:09
